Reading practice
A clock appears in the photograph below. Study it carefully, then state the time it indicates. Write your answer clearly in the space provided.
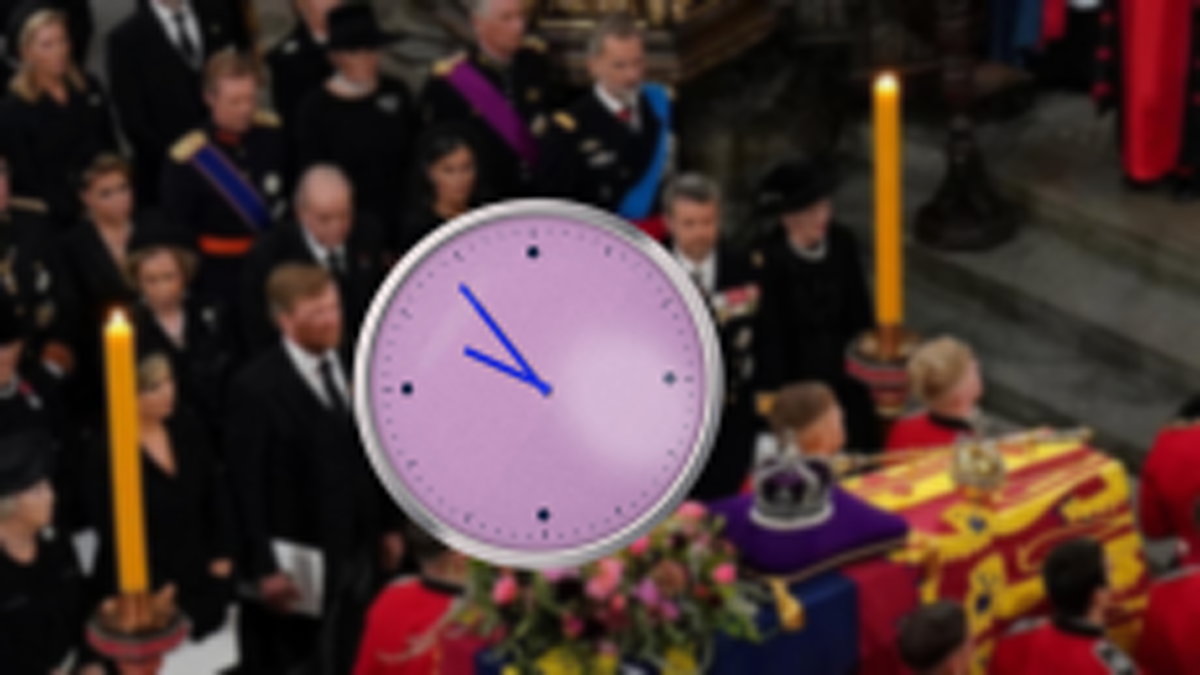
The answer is 9:54
